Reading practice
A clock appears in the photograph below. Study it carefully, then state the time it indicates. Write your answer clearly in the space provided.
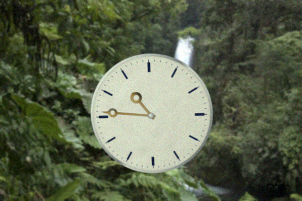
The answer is 10:46
